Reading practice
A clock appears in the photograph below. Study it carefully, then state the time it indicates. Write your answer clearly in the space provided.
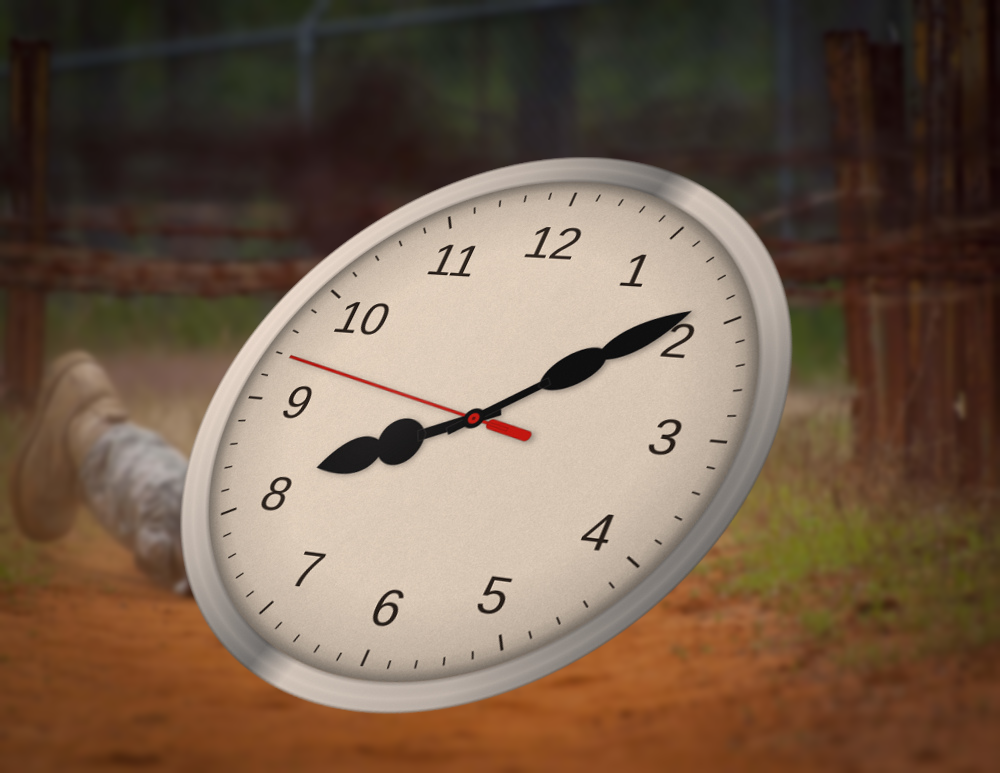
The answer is 8:08:47
